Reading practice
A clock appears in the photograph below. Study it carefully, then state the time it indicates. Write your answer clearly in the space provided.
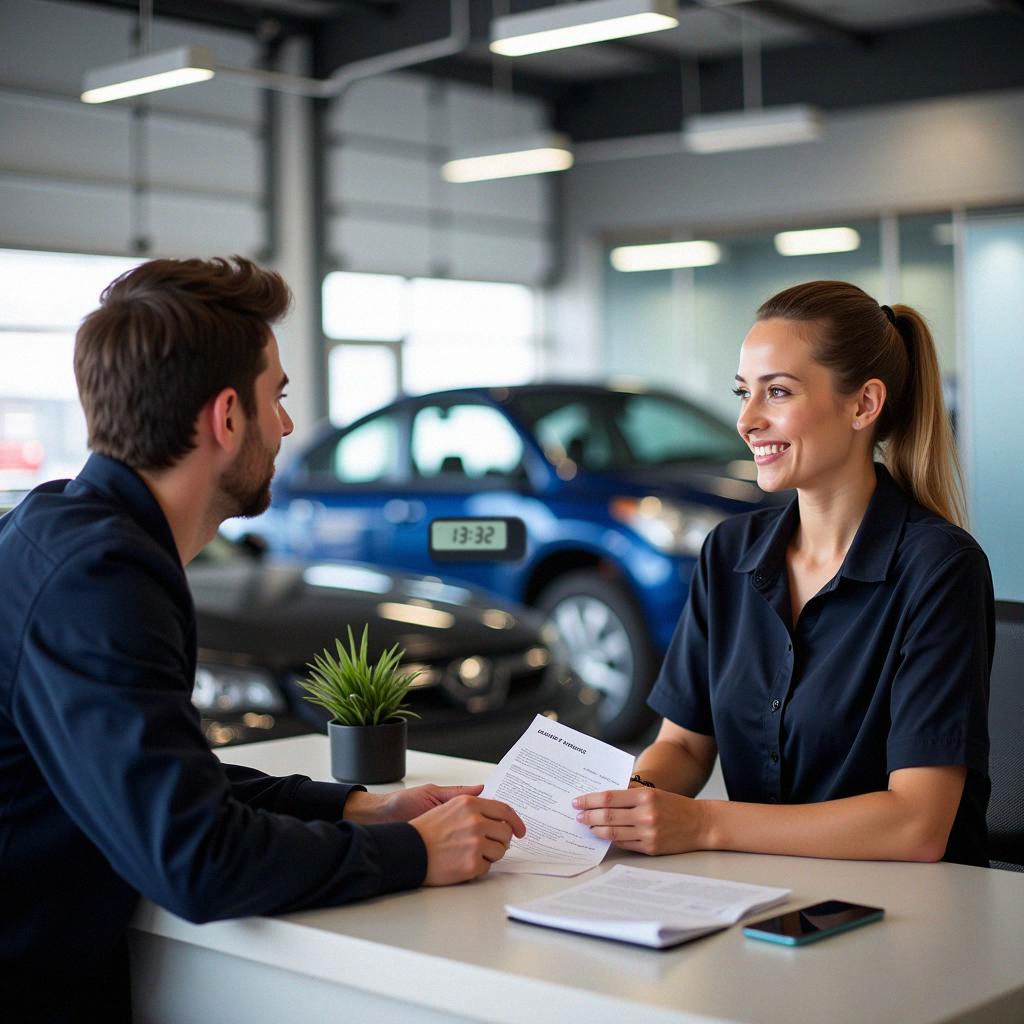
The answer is 13:32
